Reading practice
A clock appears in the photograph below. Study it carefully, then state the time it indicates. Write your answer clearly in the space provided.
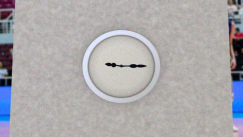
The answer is 9:15
